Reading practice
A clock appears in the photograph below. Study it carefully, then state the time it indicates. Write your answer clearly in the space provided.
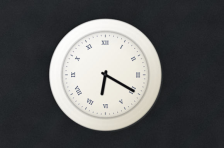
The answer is 6:20
